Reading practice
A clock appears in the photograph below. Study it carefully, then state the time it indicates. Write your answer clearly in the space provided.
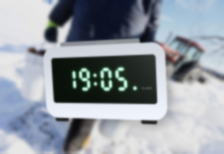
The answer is 19:05
